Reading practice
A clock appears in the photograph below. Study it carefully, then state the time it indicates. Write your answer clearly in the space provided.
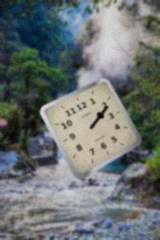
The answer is 2:11
